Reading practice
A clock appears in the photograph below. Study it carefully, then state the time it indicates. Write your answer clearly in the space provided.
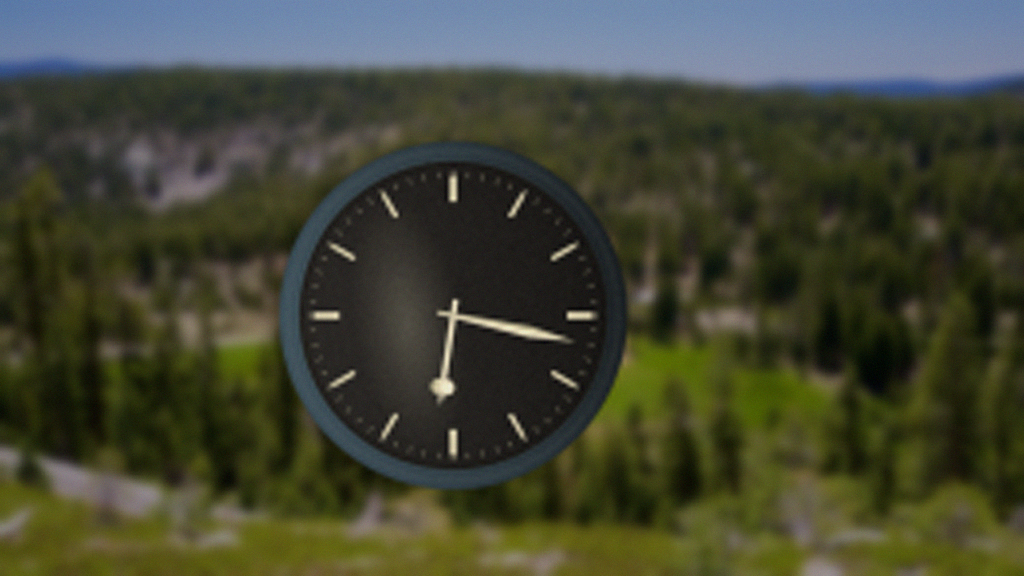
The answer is 6:17
